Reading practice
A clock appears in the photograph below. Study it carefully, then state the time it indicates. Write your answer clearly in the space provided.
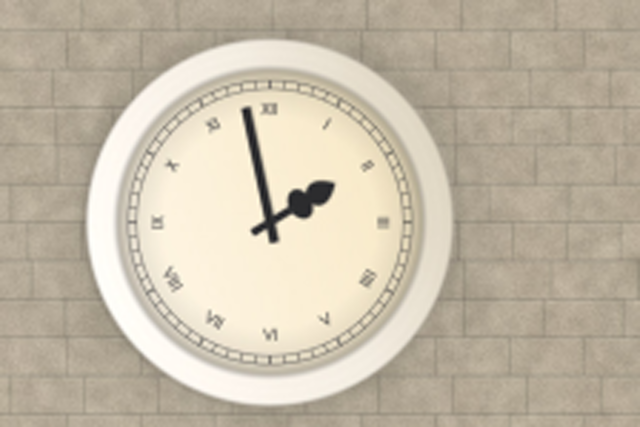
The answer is 1:58
